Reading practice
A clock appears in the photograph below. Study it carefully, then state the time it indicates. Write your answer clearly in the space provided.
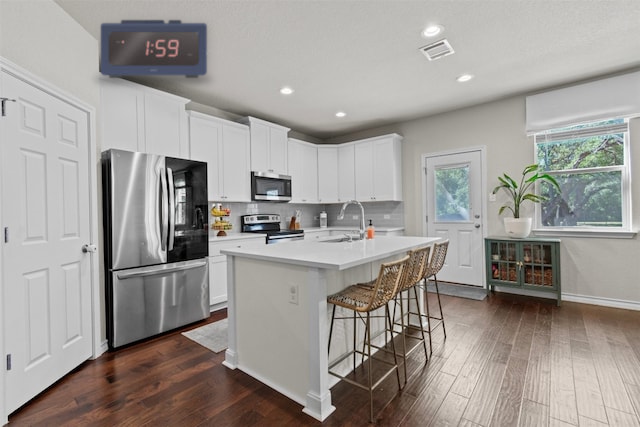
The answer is 1:59
